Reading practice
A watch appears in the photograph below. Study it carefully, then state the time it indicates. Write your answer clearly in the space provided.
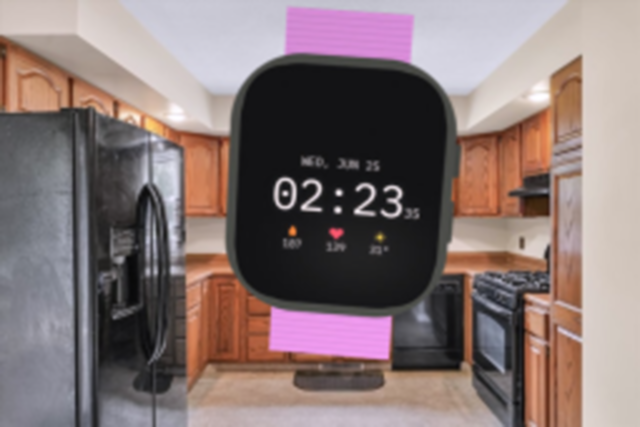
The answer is 2:23
